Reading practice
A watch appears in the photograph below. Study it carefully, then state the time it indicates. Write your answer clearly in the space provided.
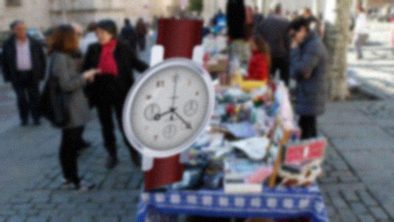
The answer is 8:22
